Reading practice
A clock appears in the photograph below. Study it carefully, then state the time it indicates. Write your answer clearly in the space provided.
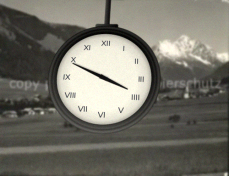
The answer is 3:49
